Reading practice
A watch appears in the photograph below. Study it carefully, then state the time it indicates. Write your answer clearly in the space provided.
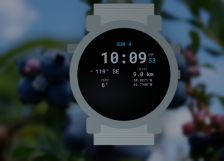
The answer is 10:09
